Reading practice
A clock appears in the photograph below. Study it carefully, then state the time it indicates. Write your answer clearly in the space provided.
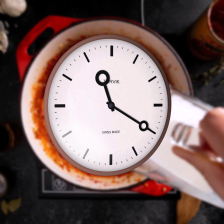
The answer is 11:20
